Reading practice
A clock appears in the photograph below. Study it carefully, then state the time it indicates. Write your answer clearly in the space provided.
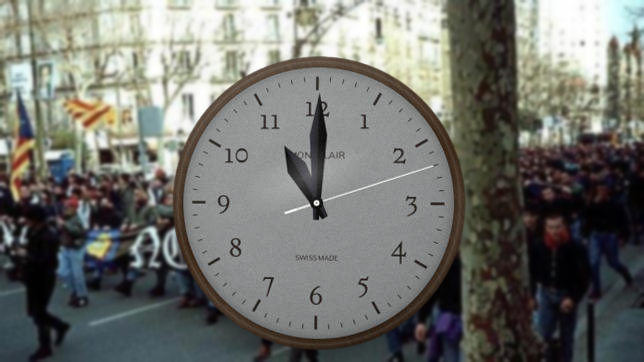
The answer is 11:00:12
